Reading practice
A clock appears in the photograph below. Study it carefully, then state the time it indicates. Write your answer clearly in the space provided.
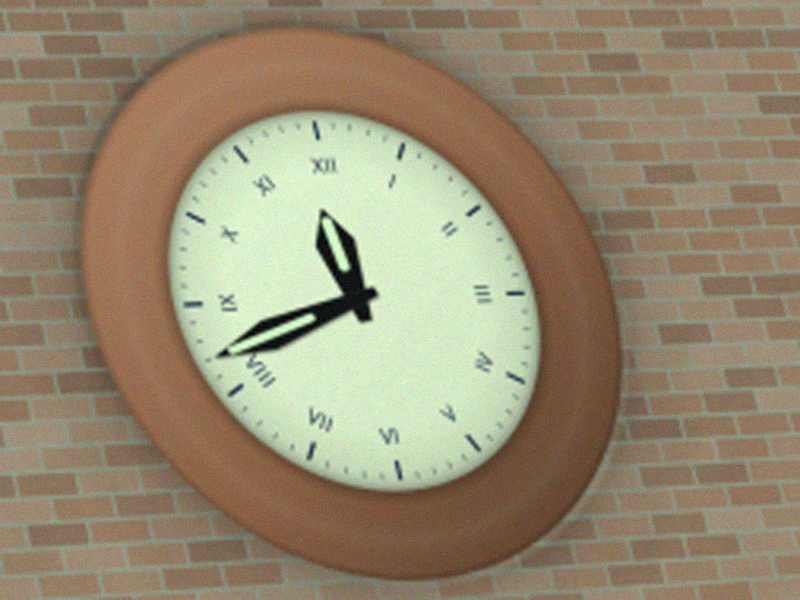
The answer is 11:42
